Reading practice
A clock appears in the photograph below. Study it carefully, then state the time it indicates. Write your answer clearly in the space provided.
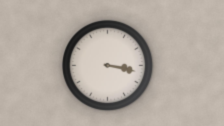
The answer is 3:17
